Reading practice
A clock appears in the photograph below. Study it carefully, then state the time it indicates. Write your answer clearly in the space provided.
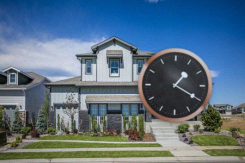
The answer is 1:20
